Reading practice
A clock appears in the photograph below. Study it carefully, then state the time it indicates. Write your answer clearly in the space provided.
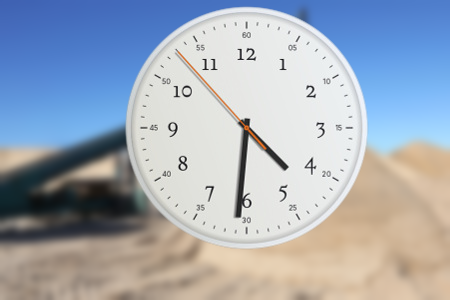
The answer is 4:30:53
